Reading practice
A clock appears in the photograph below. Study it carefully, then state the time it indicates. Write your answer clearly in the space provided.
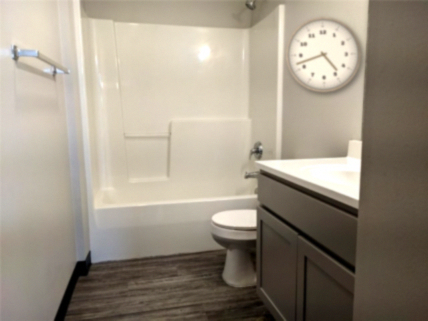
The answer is 4:42
